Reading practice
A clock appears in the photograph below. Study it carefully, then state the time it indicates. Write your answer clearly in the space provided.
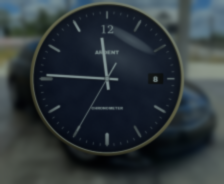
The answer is 11:45:35
